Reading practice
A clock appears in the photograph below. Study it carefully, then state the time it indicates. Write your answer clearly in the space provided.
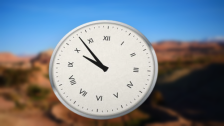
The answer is 9:53
